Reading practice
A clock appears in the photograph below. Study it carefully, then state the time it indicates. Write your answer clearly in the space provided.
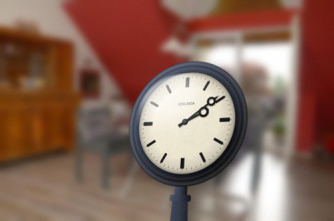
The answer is 2:09
